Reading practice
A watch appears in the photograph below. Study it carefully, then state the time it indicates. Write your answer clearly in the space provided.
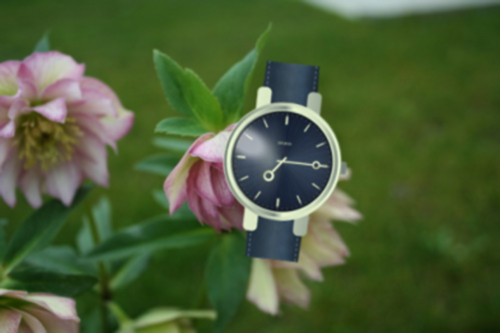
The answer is 7:15
